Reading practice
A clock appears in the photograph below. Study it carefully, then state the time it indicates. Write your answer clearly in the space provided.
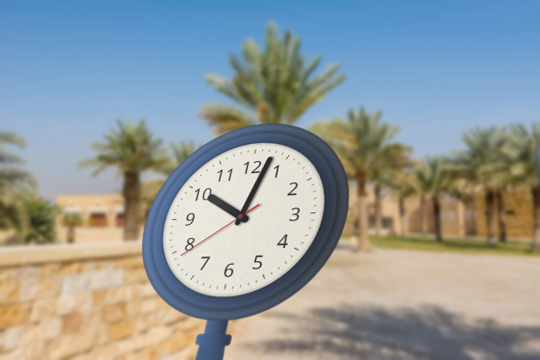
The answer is 10:02:39
